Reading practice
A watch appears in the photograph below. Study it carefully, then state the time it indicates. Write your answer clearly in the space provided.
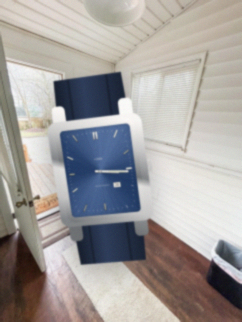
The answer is 3:16
